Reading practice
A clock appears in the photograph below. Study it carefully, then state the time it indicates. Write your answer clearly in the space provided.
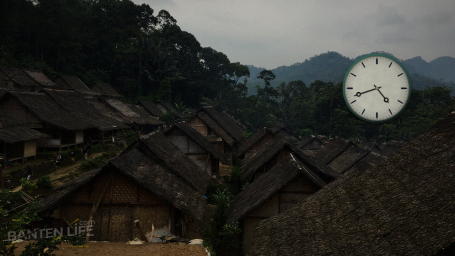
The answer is 4:42
